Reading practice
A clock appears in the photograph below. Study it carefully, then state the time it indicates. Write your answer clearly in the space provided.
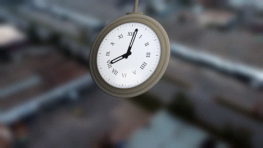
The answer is 8:02
